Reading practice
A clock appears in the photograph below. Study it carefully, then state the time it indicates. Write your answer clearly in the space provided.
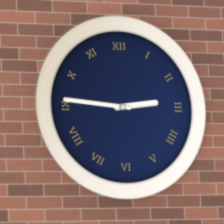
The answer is 2:46
